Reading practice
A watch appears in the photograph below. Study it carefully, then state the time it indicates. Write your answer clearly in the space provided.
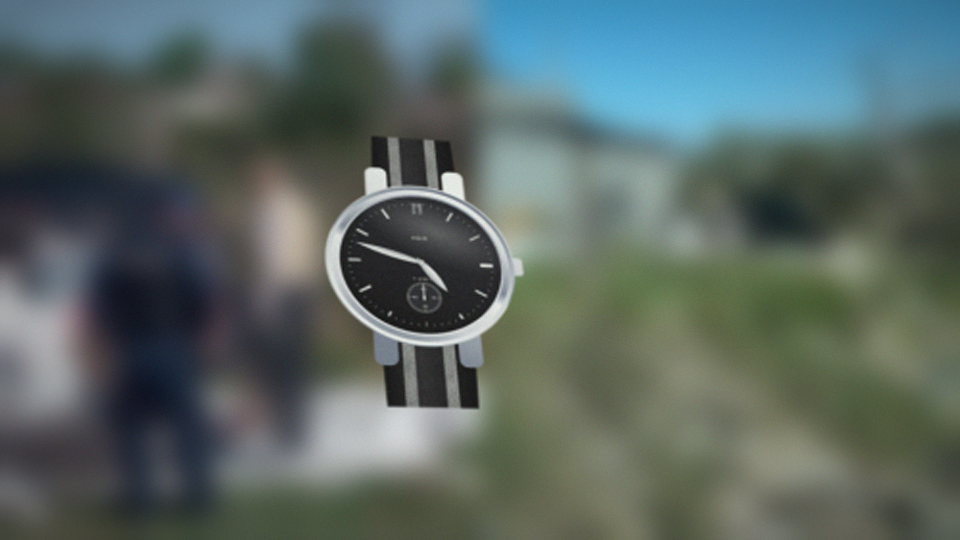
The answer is 4:48
